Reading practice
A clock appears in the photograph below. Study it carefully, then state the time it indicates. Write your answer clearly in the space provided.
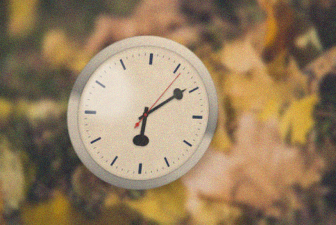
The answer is 6:09:06
